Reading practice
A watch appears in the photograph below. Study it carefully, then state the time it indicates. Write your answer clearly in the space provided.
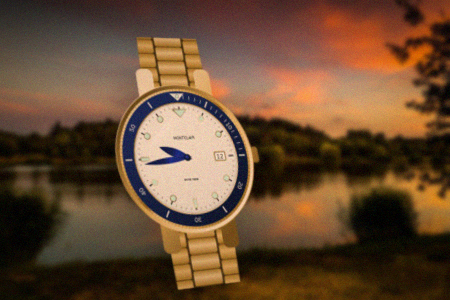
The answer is 9:44
